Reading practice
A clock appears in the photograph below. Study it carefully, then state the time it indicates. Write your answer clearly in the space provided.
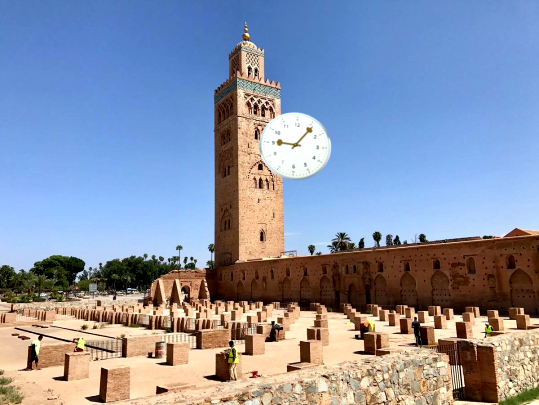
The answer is 9:06
